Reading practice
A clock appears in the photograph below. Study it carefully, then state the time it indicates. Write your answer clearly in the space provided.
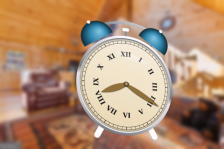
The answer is 8:20
